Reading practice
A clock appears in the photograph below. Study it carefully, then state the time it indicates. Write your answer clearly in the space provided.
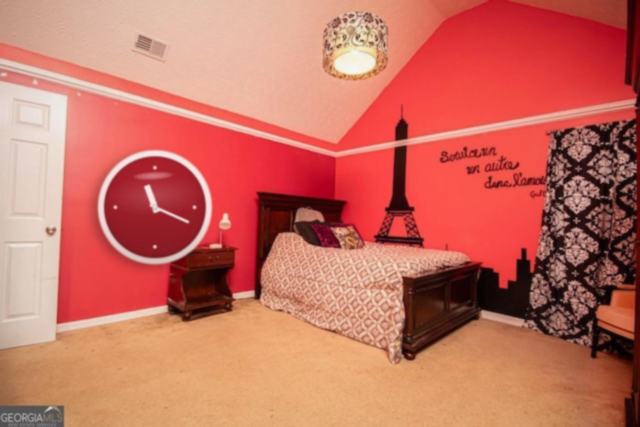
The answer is 11:19
